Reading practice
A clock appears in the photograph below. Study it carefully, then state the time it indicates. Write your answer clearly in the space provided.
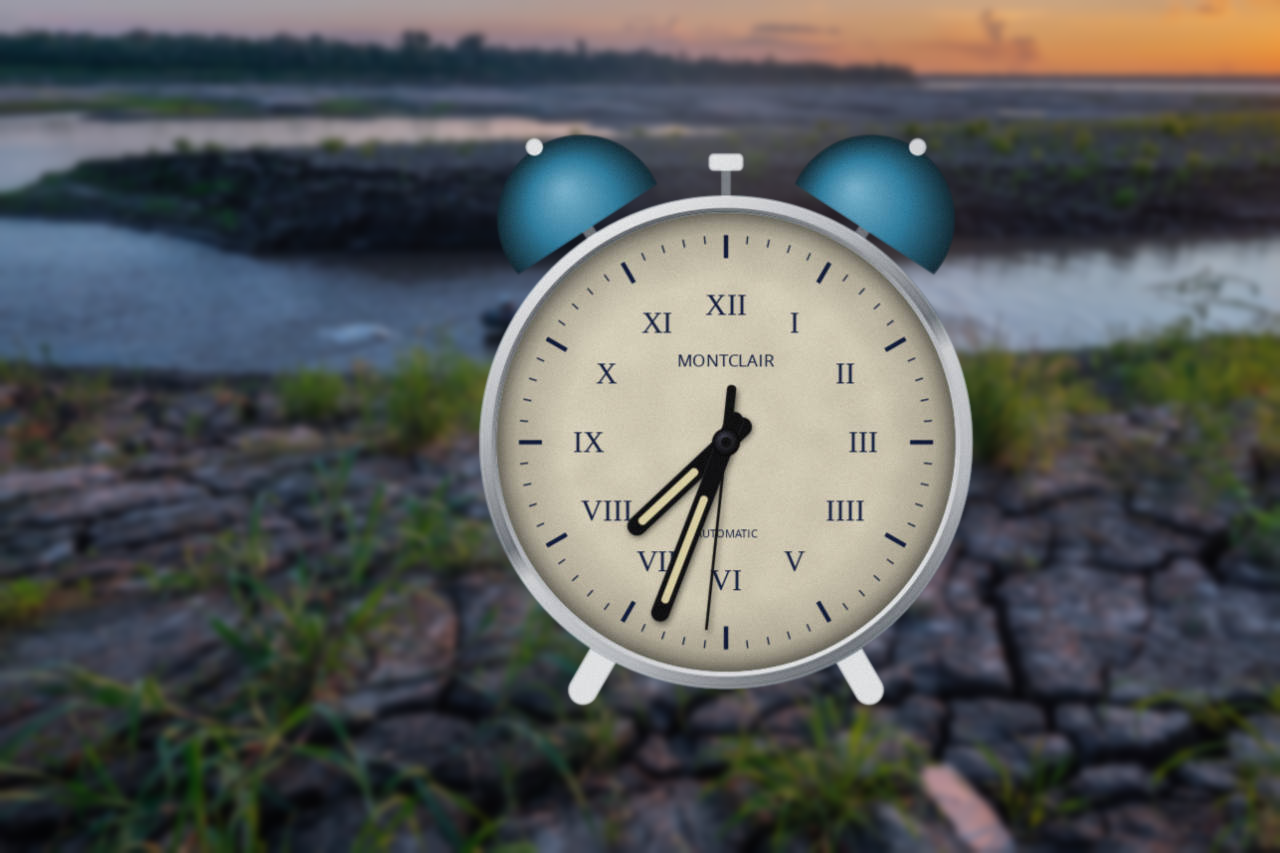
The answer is 7:33:31
